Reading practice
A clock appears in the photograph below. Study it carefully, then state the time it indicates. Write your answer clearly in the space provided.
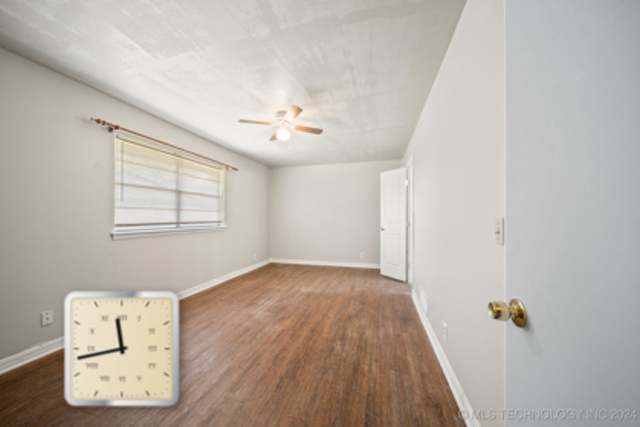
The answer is 11:43
